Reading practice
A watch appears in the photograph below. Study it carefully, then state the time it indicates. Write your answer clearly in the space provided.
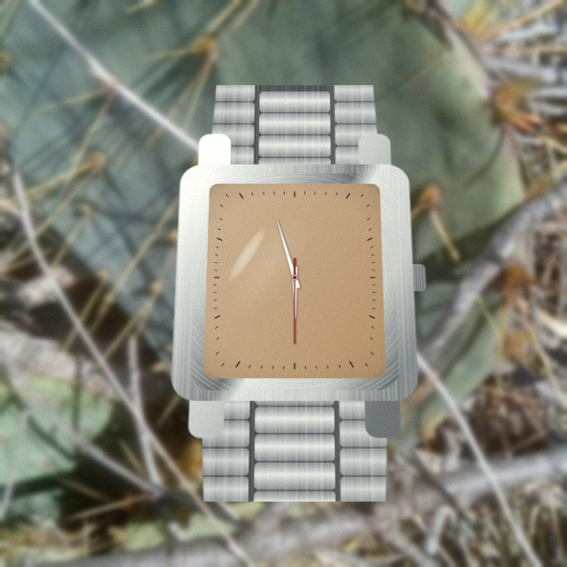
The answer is 5:57:30
